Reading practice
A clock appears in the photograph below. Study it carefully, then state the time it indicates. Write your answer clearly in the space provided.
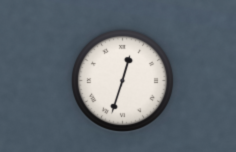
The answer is 12:33
